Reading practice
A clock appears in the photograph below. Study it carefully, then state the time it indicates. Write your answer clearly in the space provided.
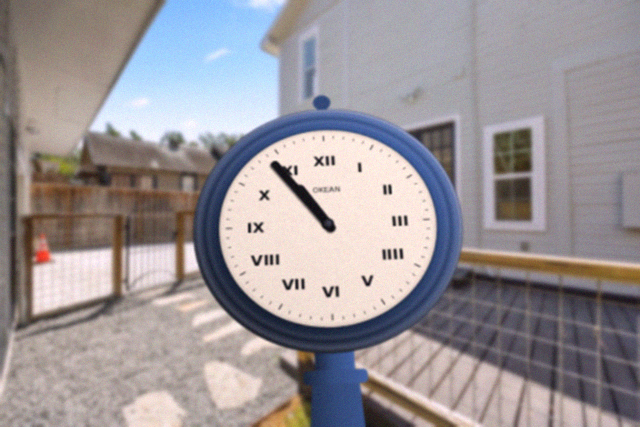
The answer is 10:54
